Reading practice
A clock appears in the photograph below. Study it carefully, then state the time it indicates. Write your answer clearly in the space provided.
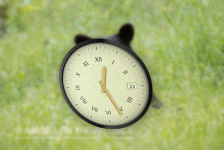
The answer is 12:26
